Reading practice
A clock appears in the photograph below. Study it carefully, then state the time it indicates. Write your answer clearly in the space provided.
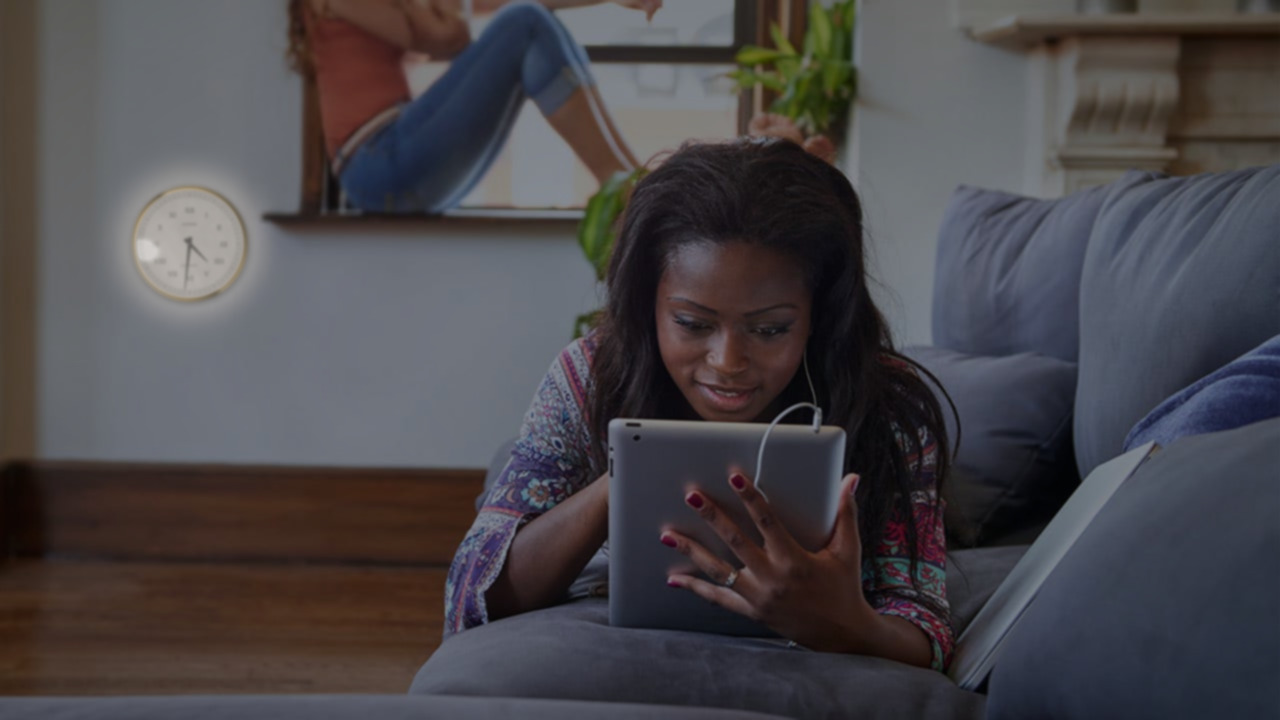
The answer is 4:31
